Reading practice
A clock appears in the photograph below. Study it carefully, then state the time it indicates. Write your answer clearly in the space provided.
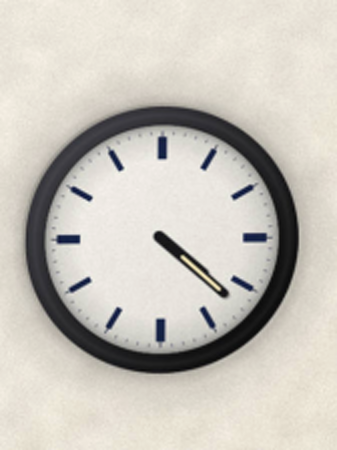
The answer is 4:22
